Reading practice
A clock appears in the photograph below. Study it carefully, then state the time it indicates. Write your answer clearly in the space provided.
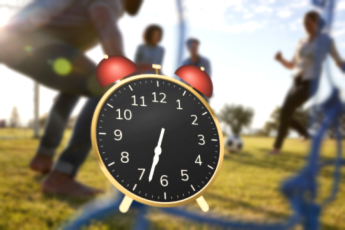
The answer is 6:33
